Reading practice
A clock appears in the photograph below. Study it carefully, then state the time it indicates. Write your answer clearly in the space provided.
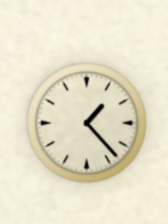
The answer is 1:23
